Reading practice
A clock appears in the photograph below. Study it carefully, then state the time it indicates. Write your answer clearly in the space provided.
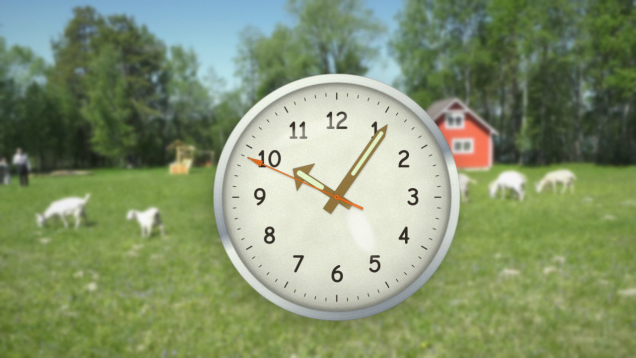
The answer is 10:05:49
